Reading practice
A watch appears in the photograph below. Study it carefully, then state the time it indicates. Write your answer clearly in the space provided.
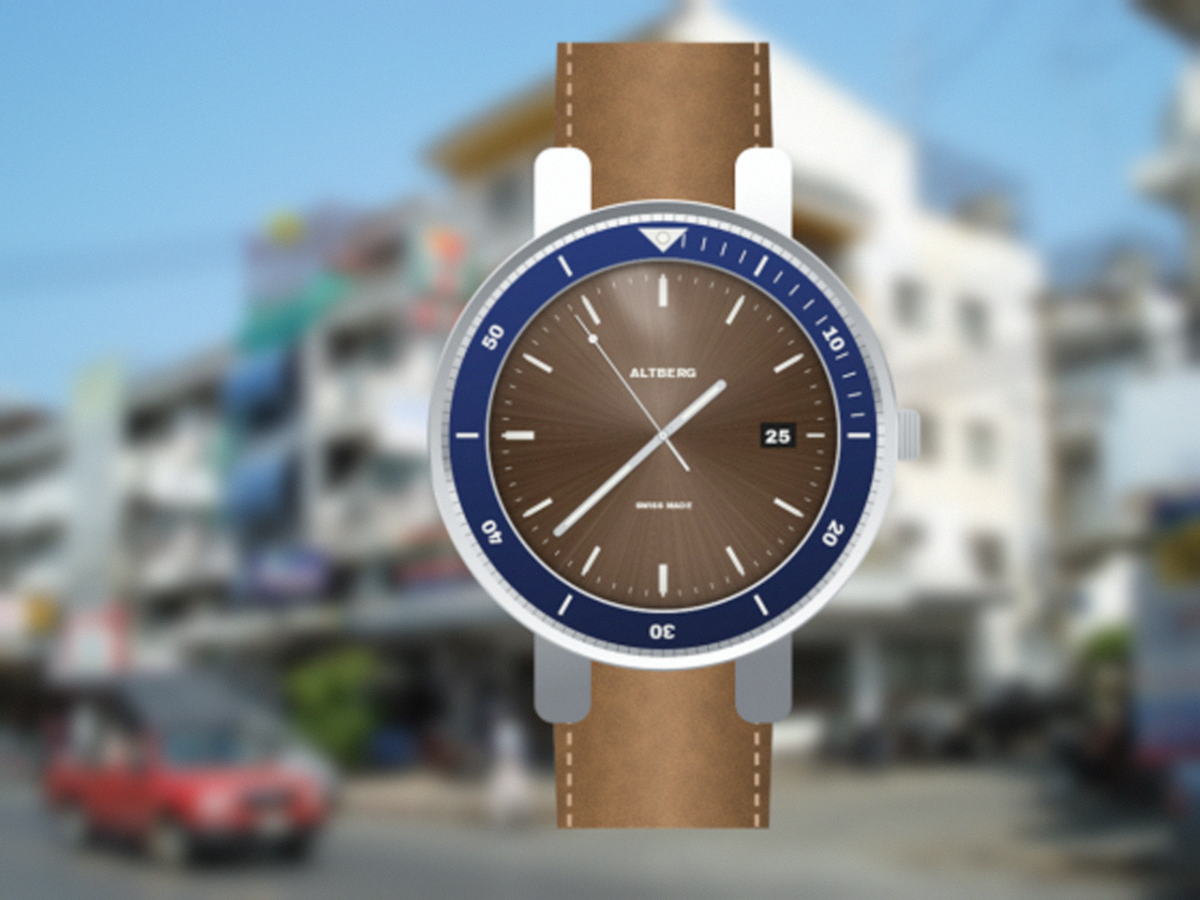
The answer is 1:37:54
